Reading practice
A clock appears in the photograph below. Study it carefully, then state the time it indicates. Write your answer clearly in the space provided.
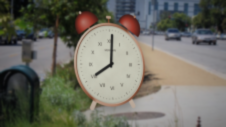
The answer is 8:01
